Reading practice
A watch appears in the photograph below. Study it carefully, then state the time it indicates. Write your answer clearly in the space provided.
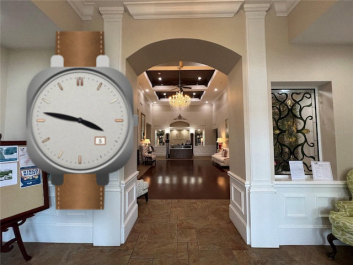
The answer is 3:47
